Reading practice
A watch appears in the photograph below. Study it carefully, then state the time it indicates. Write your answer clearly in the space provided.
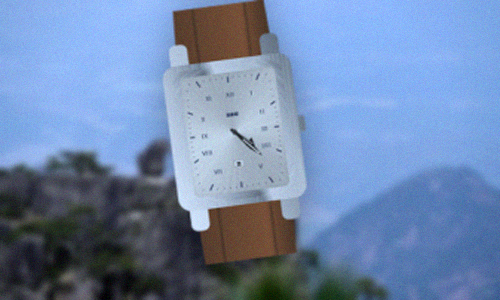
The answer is 4:23
